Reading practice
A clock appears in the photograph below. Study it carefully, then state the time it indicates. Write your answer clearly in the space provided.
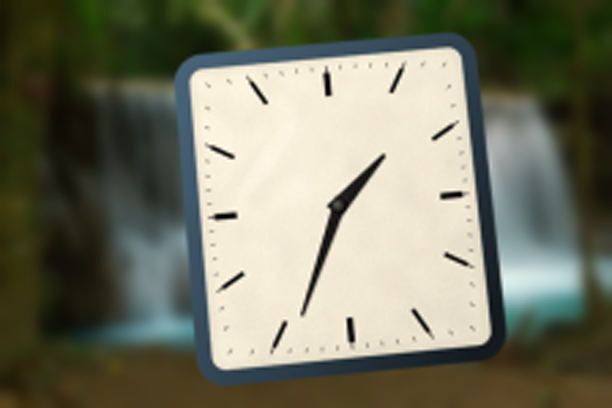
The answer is 1:34
